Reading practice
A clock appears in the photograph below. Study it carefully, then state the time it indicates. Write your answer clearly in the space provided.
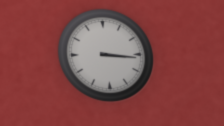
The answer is 3:16
